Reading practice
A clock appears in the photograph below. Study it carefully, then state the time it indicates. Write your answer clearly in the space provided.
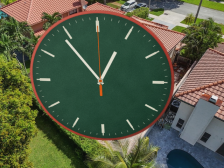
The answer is 12:54:00
